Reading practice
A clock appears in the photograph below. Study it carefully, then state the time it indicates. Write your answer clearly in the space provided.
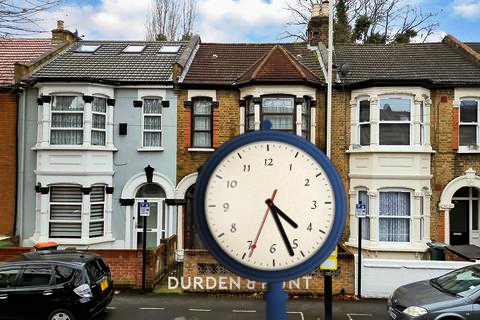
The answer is 4:26:34
